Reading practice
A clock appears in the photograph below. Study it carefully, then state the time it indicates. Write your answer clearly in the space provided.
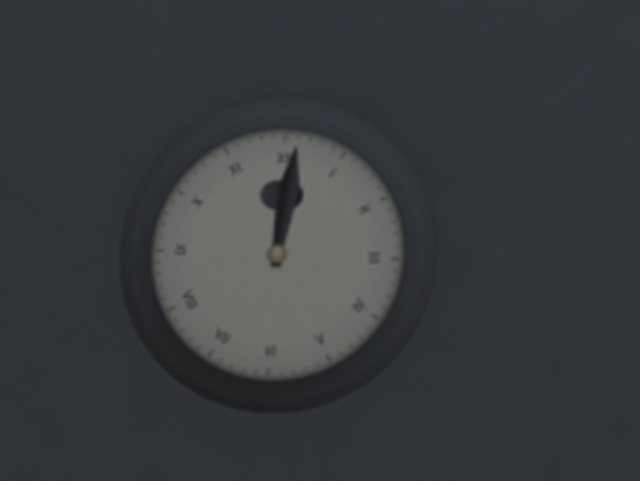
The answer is 12:01
